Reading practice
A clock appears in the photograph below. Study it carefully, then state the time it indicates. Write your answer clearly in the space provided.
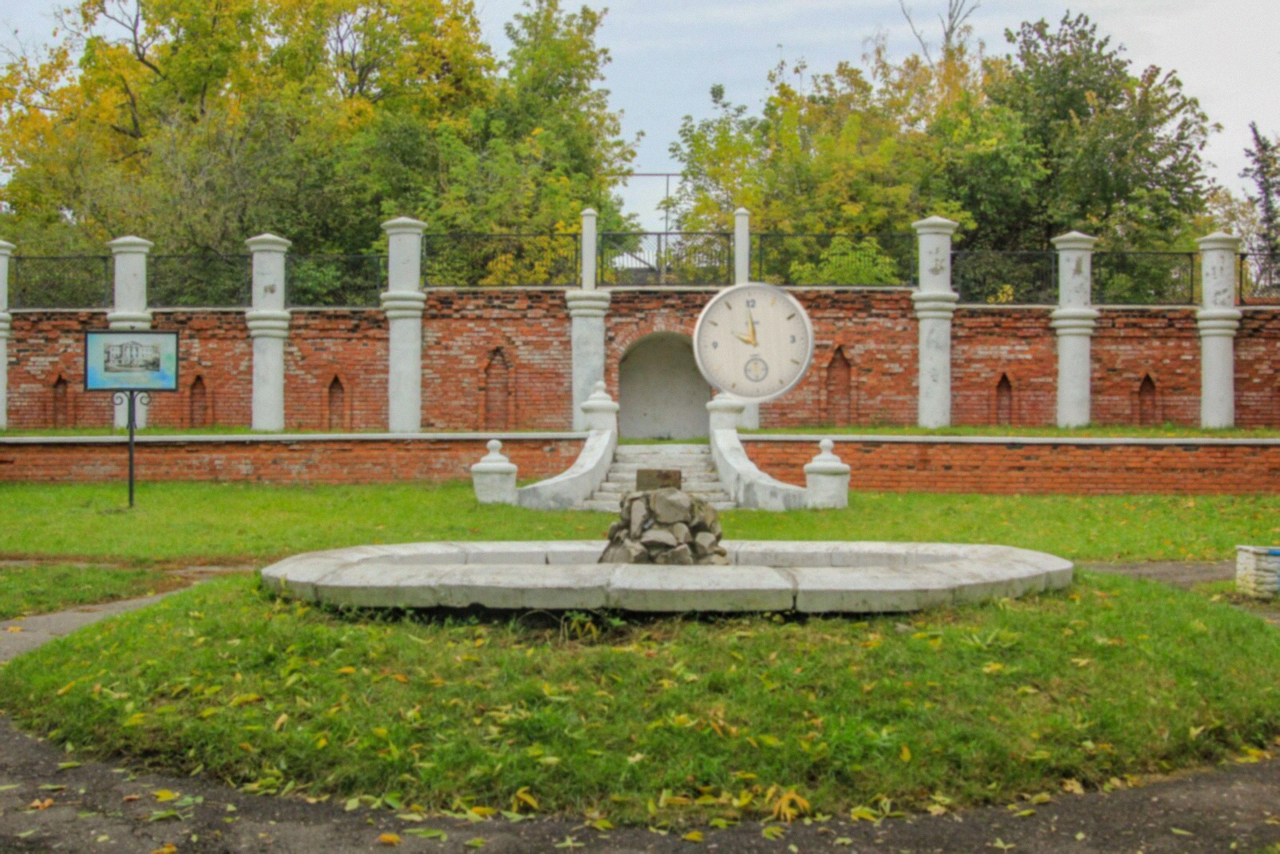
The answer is 9:59
